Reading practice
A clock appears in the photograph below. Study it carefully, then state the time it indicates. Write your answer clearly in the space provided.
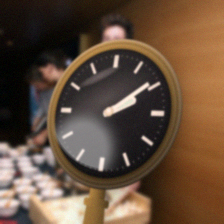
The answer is 2:09
